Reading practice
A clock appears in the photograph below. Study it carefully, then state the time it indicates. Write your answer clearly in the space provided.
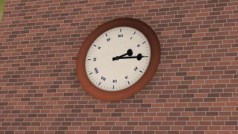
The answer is 2:15
